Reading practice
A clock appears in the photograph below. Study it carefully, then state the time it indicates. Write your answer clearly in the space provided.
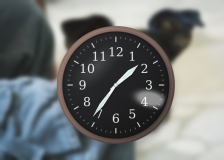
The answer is 1:36
